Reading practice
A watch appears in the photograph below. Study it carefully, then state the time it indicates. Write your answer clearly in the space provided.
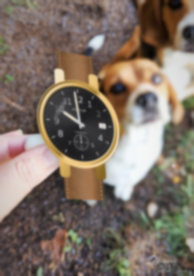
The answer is 9:59
